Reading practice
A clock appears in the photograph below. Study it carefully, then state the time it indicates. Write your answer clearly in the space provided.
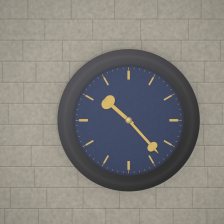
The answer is 10:23
